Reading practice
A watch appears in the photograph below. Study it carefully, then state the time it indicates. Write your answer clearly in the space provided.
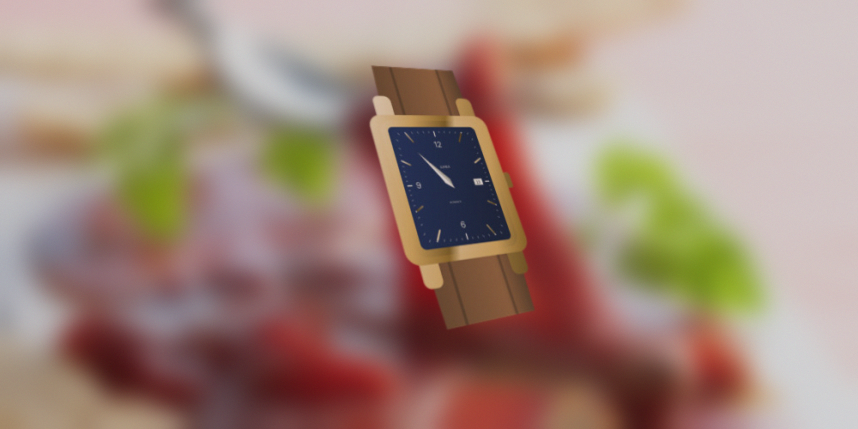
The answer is 10:54
